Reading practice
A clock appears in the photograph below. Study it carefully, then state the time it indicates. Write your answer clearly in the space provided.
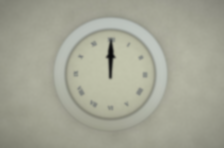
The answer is 12:00
